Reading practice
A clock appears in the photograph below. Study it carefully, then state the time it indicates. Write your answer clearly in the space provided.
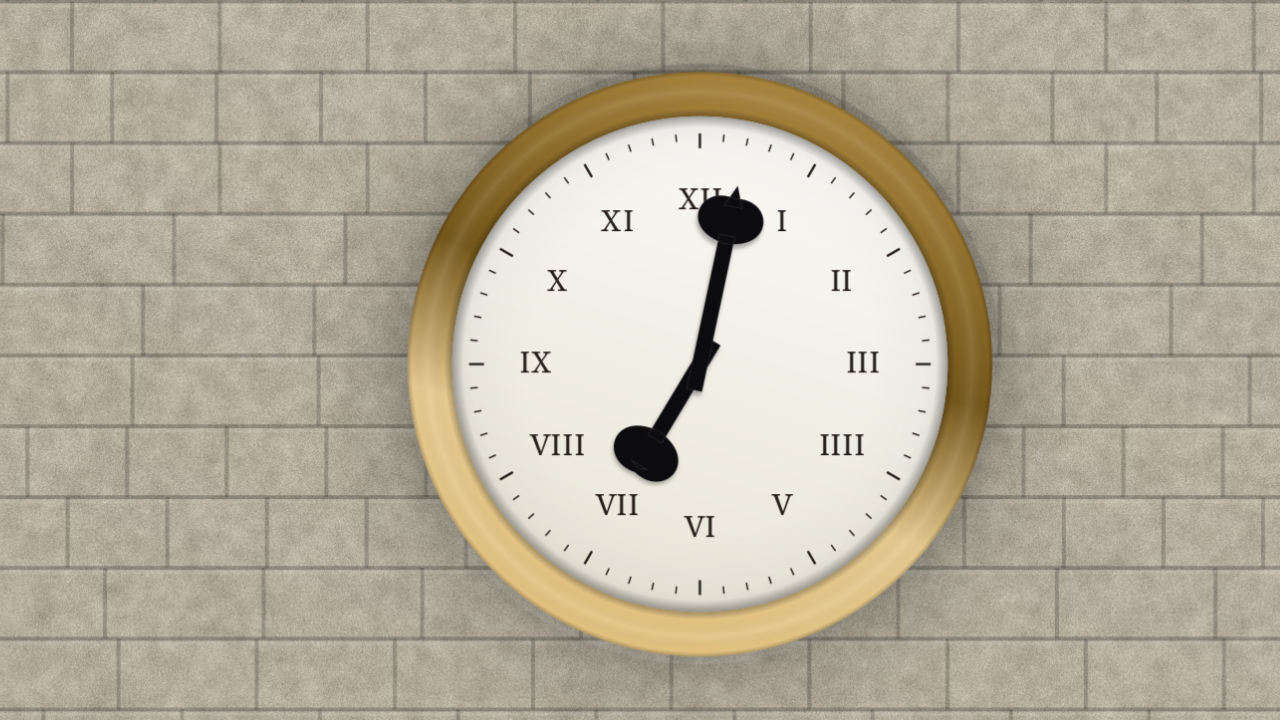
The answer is 7:02
